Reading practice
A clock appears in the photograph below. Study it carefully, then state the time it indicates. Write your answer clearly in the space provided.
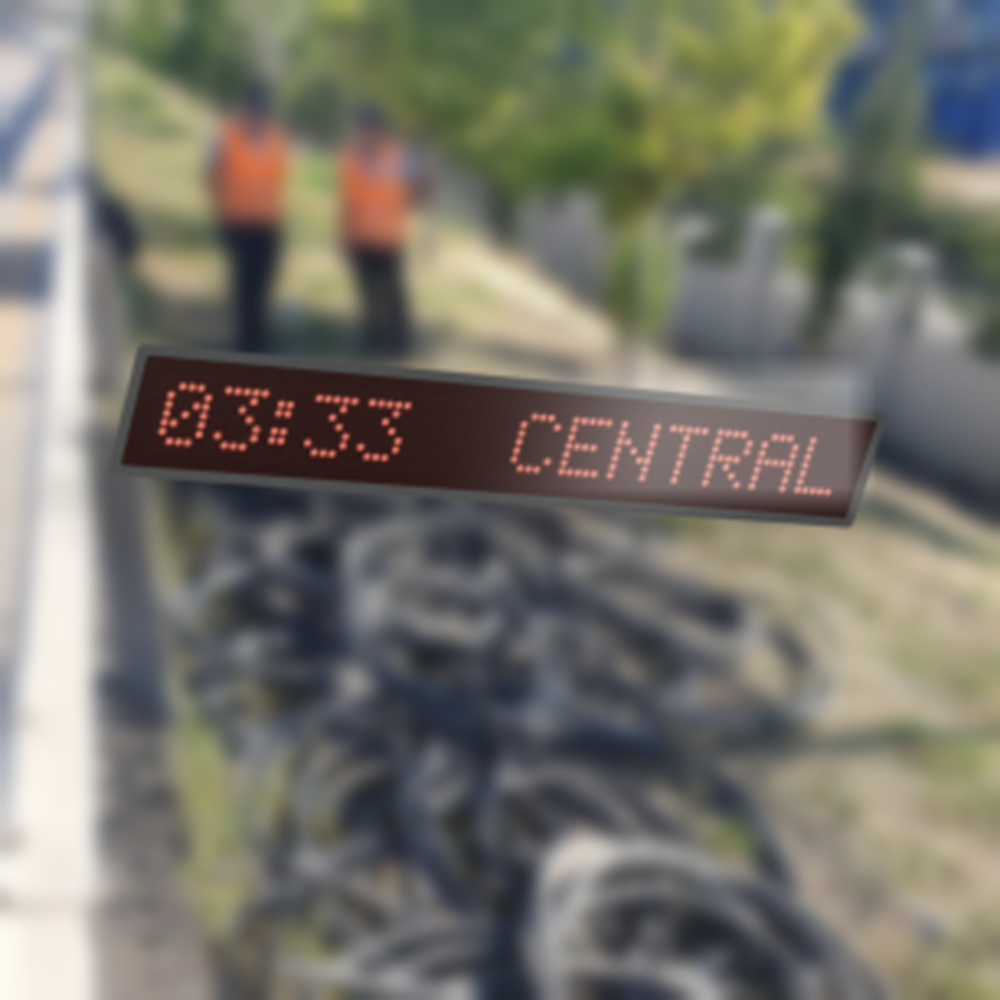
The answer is 3:33
